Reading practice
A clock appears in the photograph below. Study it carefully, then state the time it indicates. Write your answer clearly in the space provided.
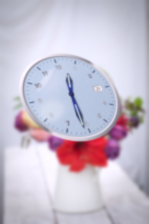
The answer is 12:31
